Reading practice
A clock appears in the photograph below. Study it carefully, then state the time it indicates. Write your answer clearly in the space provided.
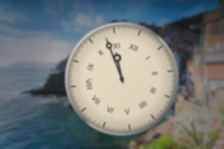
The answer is 10:53
